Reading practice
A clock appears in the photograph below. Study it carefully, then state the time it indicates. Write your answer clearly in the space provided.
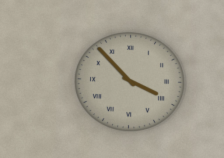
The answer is 3:53
